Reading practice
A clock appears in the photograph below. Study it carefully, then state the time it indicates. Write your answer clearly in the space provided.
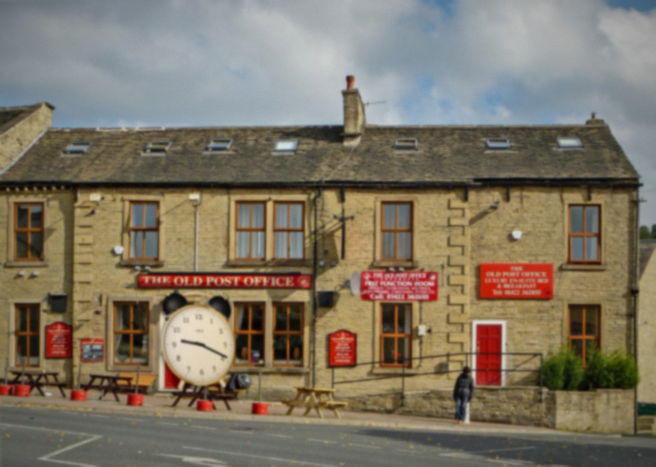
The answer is 9:19
